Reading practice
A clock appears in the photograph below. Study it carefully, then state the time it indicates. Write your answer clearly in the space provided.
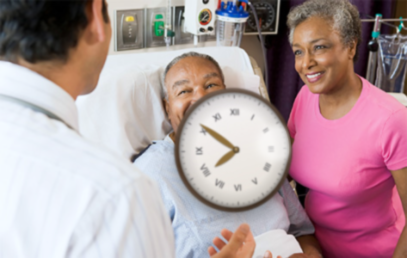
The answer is 7:51
